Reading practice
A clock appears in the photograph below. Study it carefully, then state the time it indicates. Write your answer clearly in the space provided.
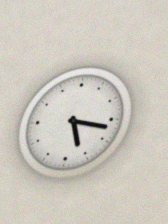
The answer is 5:17
